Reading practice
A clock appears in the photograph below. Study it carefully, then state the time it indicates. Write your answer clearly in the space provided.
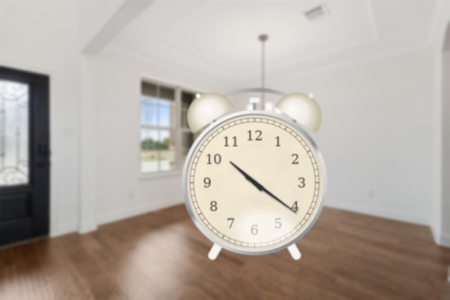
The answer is 10:21
